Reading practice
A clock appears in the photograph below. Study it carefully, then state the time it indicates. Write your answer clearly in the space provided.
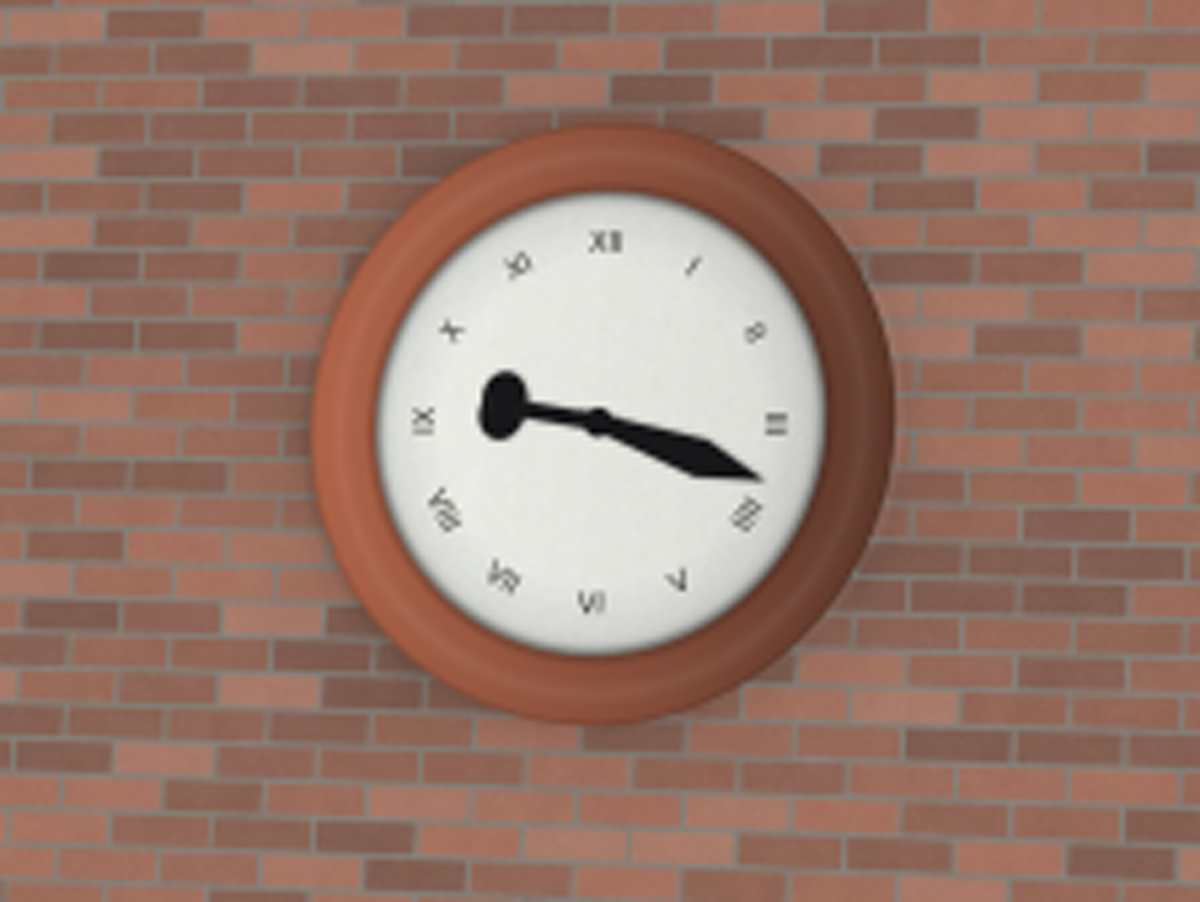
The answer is 9:18
